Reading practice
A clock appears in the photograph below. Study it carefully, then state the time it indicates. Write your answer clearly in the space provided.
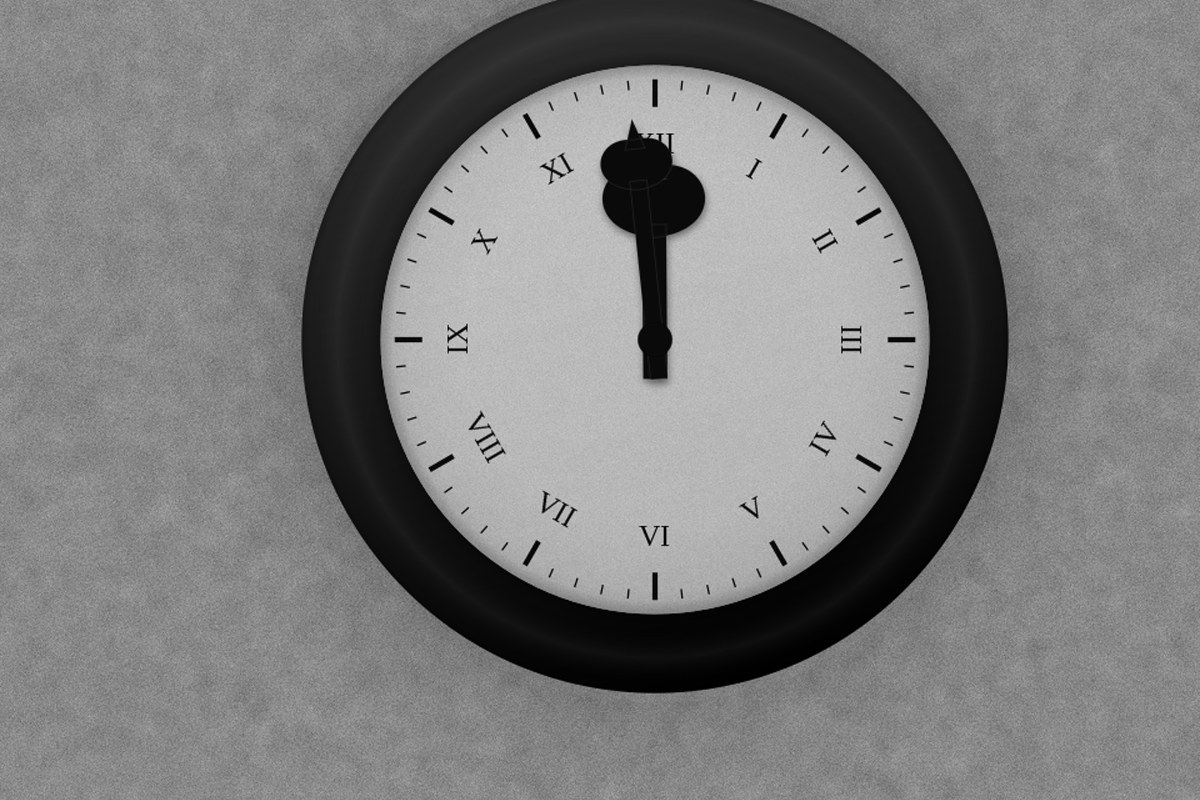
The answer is 11:59
